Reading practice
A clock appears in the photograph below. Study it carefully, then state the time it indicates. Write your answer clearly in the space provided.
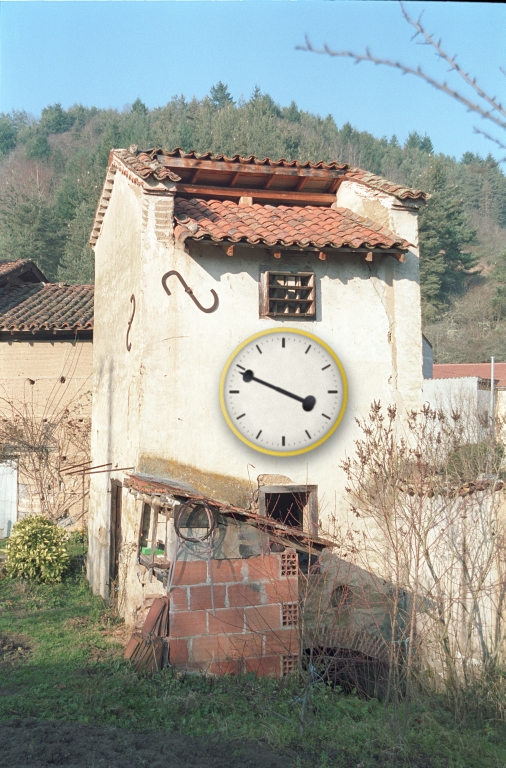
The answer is 3:49
